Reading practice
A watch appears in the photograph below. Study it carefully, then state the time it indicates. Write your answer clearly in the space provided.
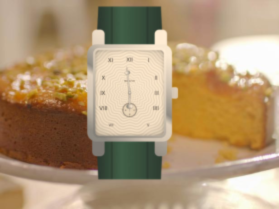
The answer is 5:59
